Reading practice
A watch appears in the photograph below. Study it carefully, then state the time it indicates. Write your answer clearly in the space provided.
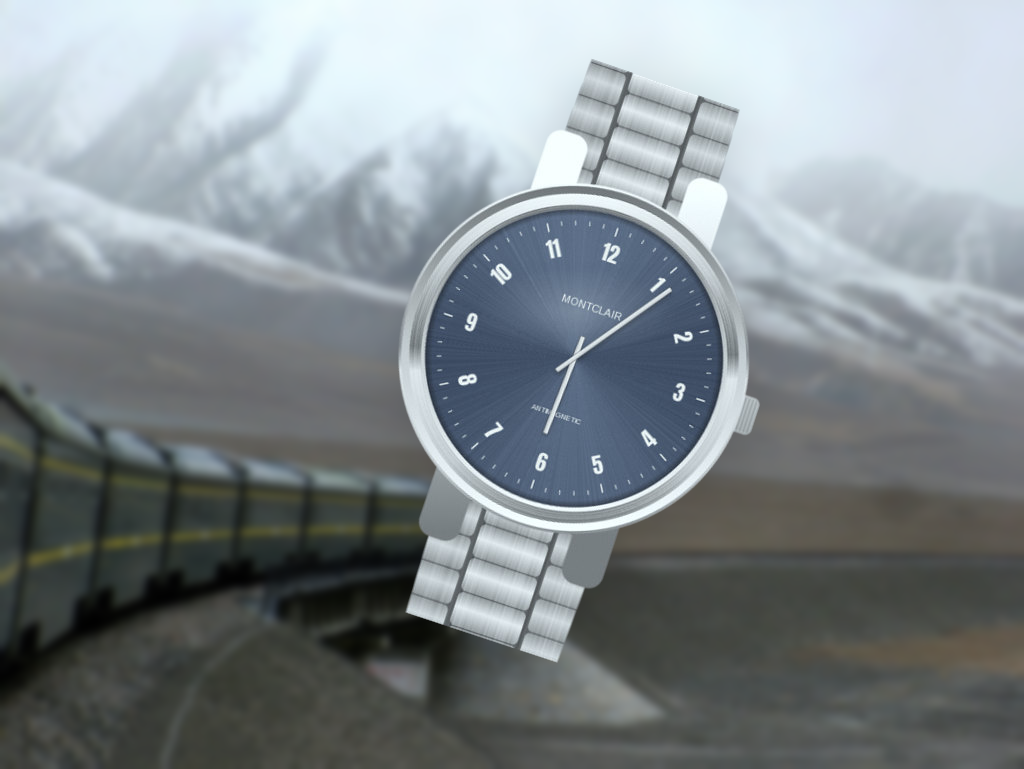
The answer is 6:06
